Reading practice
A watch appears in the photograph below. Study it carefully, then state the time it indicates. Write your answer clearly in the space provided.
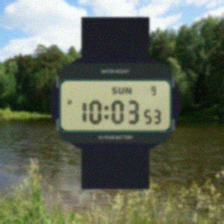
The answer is 10:03:53
